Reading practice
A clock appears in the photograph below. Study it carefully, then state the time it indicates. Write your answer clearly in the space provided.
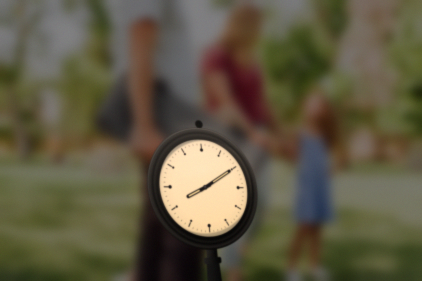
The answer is 8:10
